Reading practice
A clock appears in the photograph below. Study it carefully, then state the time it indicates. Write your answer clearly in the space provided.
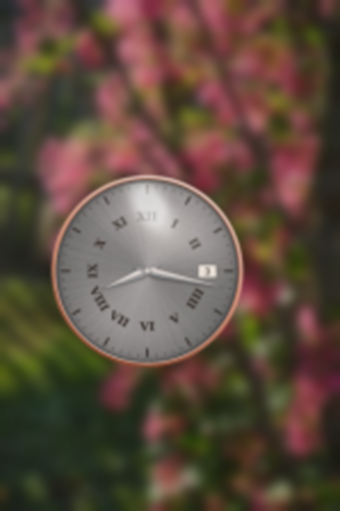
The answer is 8:17
